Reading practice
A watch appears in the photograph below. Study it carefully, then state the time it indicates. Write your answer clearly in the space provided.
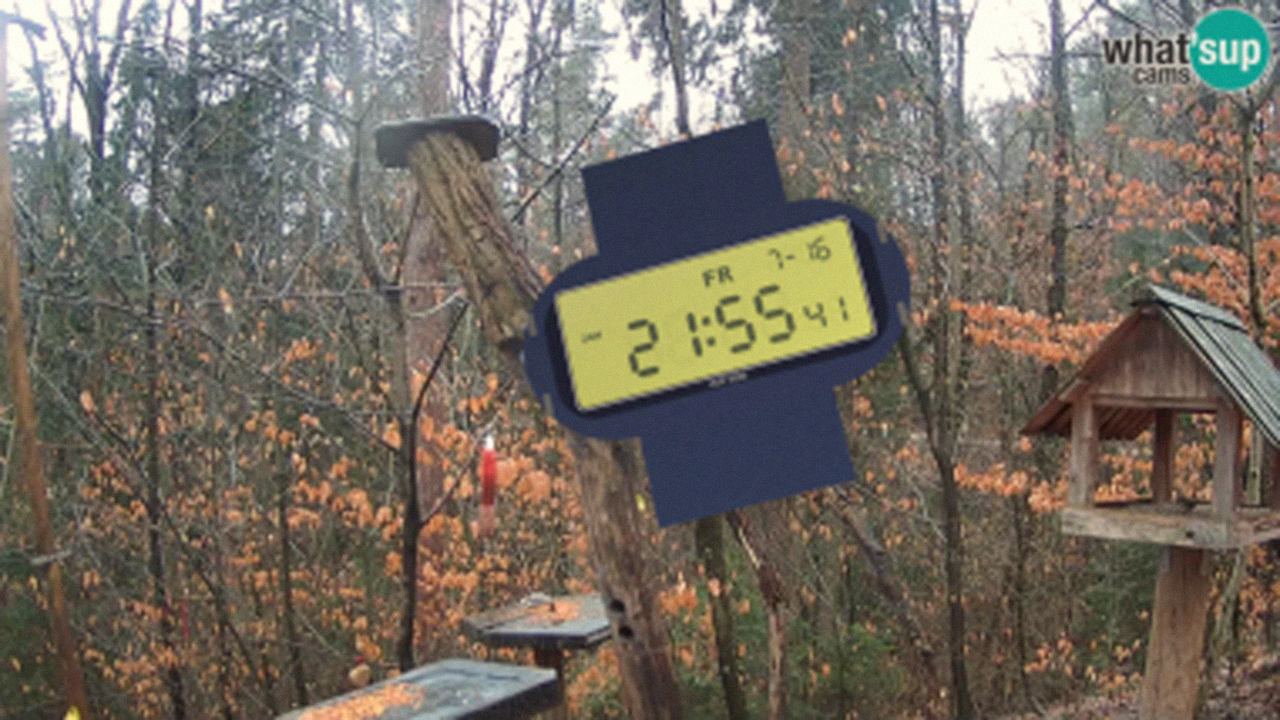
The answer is 21:55:41
